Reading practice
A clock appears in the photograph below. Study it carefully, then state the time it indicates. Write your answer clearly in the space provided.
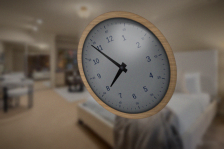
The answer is 7:54
